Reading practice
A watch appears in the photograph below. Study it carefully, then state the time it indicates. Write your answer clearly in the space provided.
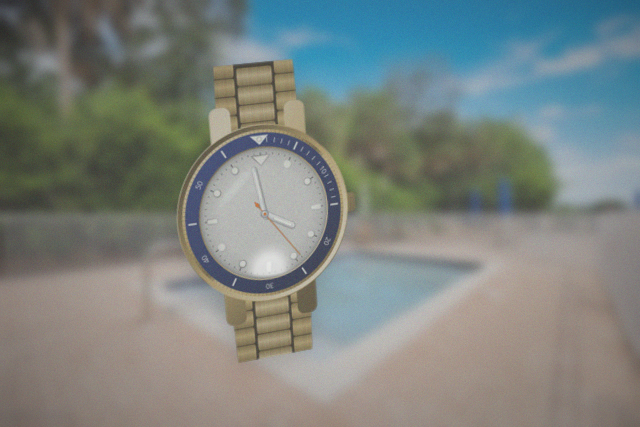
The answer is 3:58:24
